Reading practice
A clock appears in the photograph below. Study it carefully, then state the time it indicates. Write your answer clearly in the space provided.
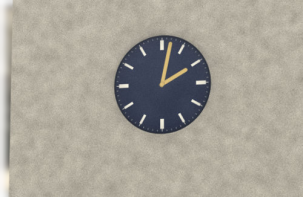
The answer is 2:02
